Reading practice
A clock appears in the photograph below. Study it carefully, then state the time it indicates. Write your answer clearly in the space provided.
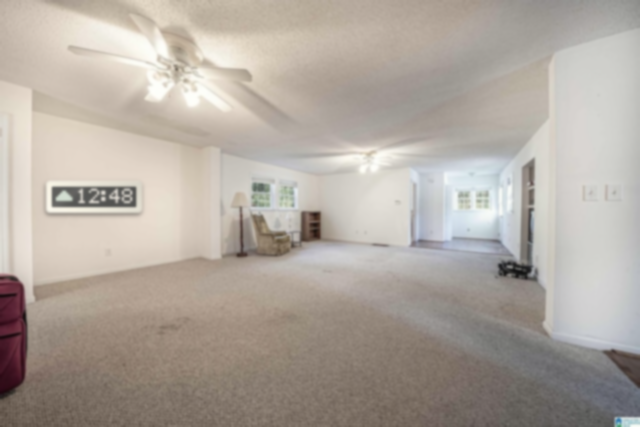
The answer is 12:48
